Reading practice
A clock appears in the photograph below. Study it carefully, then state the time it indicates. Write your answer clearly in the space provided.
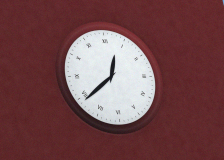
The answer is 12:39
